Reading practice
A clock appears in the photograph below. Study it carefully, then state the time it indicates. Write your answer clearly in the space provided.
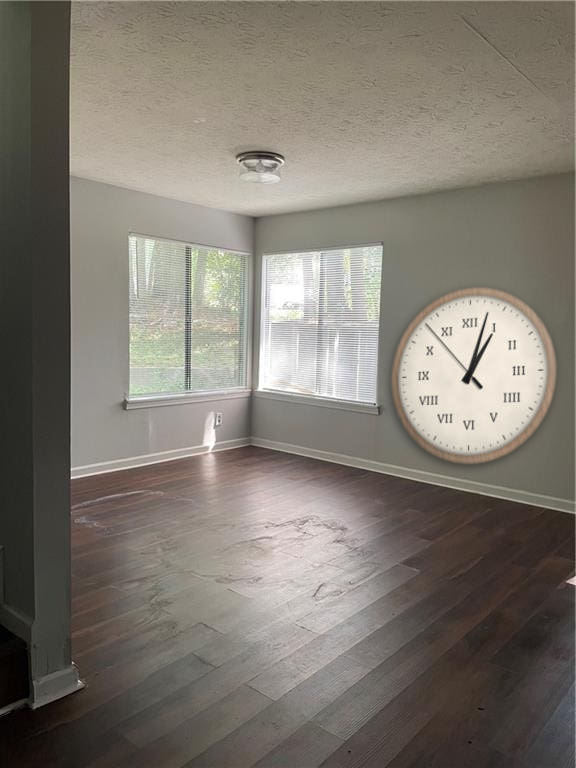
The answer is 1:02:53
